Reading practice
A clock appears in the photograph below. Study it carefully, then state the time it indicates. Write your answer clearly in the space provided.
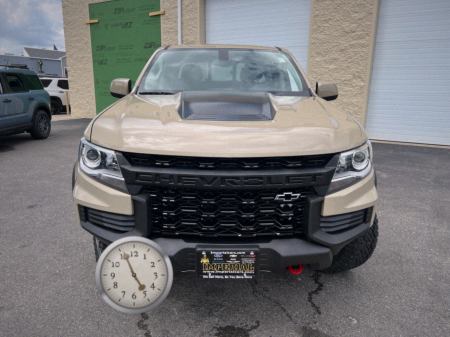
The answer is 4:56
